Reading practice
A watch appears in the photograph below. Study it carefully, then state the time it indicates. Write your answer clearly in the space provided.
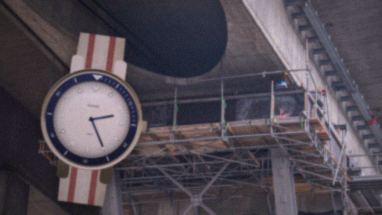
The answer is 2:25
